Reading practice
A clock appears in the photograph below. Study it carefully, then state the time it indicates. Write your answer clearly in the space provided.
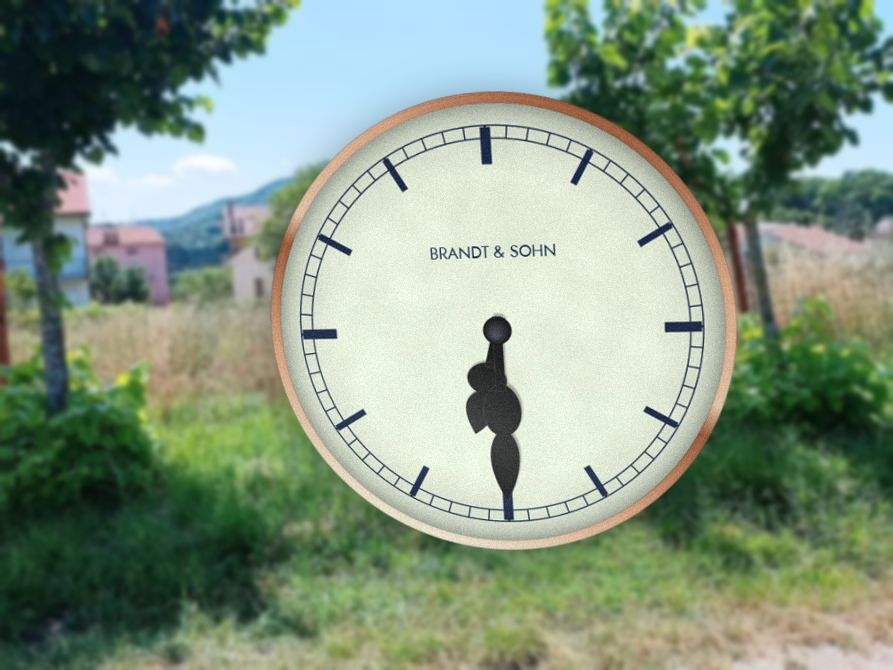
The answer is 6:30
